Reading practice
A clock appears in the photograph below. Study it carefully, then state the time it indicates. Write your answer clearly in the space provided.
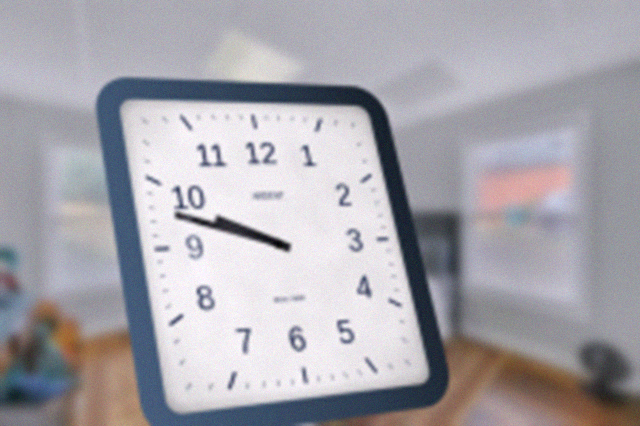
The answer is 9:48
